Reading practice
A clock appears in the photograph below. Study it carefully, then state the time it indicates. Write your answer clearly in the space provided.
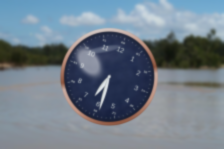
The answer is 6:29
